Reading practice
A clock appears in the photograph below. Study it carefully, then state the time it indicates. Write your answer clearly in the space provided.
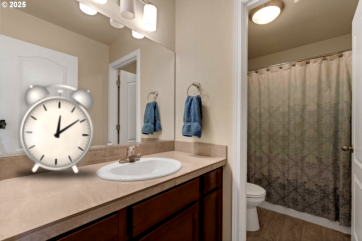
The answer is 12:09
